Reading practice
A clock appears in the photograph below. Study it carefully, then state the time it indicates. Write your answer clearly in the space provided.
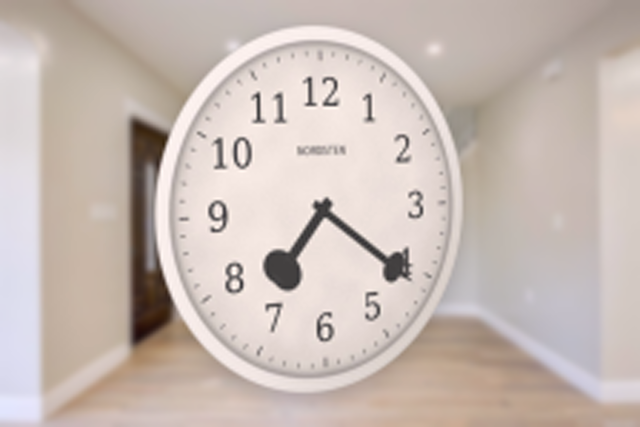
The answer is 7:21
